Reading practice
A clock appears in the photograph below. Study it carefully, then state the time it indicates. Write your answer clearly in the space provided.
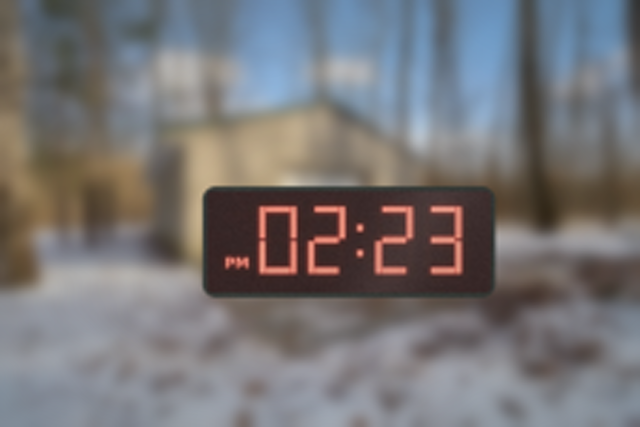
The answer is 2:23
